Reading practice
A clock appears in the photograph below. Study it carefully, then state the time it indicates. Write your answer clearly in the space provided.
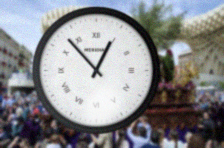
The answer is 12:53
